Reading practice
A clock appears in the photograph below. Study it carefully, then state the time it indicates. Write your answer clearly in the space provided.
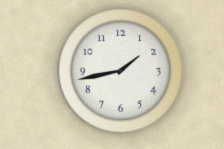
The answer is 1:43
